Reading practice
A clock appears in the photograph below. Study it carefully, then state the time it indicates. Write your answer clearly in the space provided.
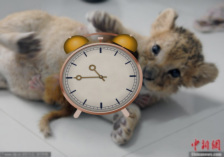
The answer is 10:45
